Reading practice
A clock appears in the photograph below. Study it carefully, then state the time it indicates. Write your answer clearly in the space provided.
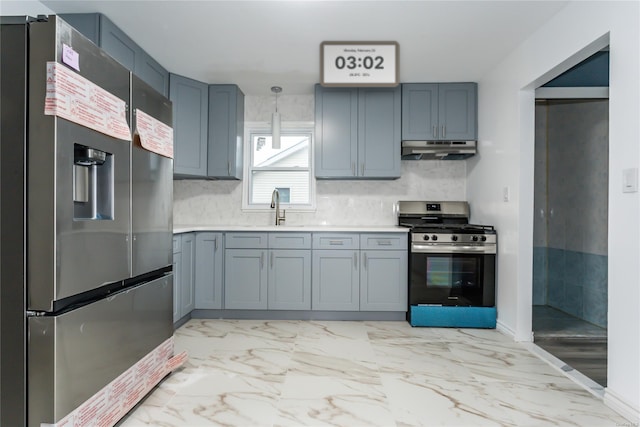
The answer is 3:02
